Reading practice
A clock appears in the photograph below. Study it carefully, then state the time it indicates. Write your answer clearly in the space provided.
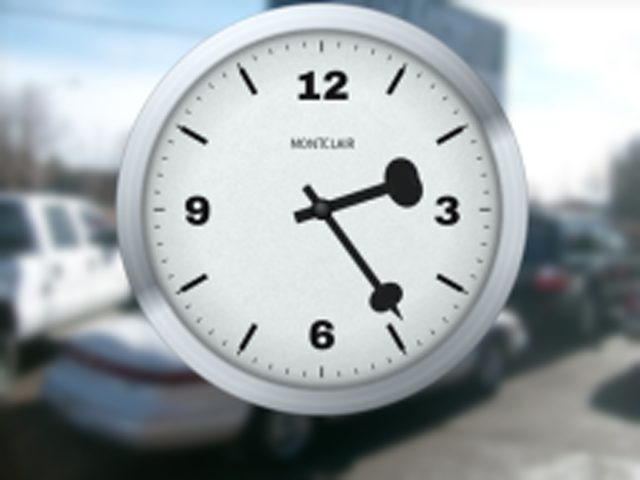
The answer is 2:24
